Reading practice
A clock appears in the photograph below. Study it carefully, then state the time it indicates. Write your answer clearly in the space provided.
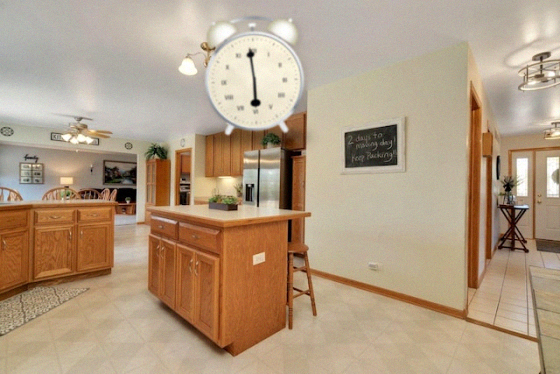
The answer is 5:59
